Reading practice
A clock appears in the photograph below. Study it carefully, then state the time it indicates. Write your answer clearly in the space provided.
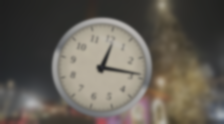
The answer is 12:14
